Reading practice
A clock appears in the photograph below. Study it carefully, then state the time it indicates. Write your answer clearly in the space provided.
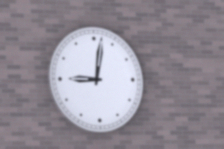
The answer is 9:02
